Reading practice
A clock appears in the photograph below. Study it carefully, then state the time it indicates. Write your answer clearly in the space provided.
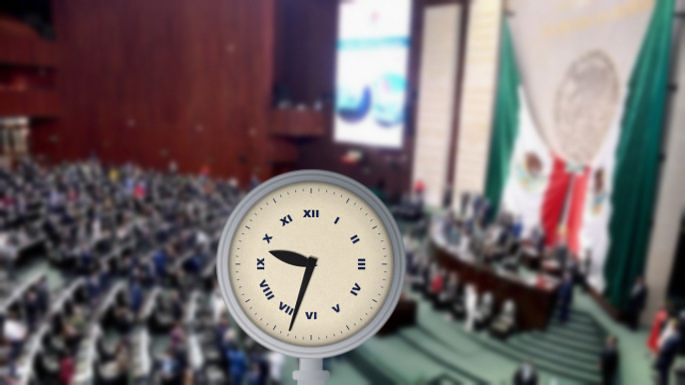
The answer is 9:33
